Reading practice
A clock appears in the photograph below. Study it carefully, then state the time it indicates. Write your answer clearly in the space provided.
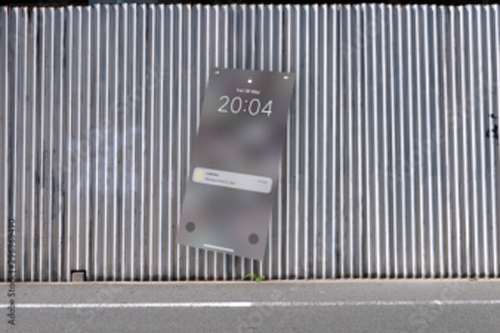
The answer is 20:04
